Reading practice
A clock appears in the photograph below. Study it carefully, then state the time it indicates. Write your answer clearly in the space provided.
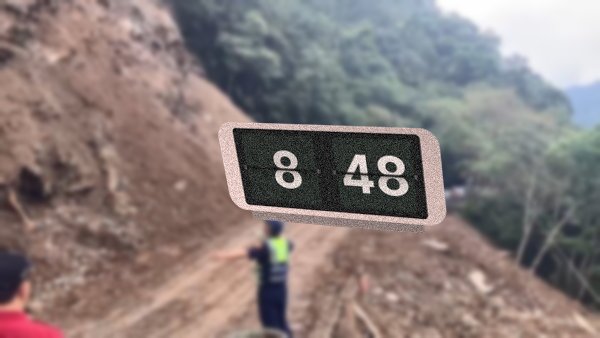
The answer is 8:48
